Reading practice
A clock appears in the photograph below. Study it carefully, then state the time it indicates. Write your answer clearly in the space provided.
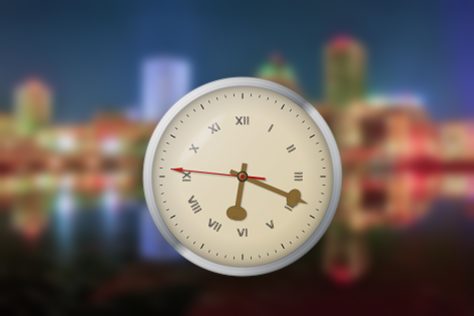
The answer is 6:18:46
